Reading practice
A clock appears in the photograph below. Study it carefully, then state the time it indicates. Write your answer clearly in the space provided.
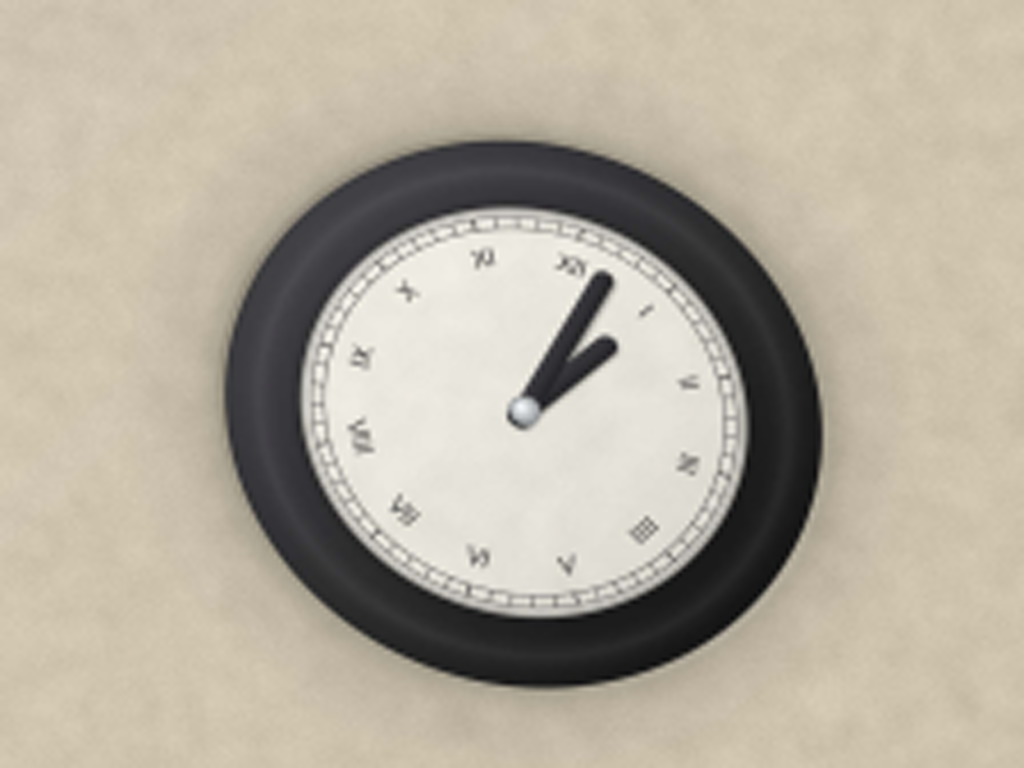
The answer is 1:02
